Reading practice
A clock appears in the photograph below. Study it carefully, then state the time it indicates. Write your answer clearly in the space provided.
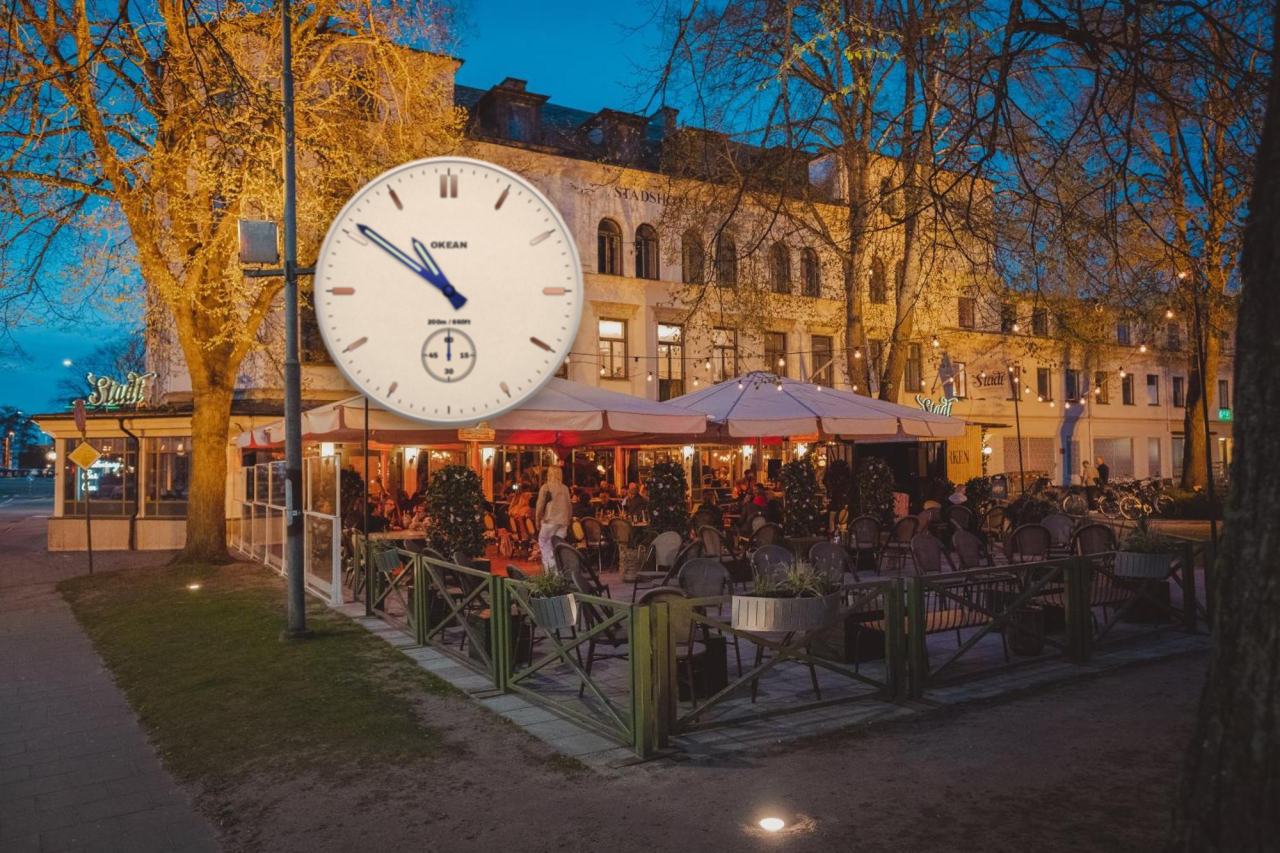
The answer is 10:51
